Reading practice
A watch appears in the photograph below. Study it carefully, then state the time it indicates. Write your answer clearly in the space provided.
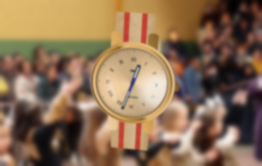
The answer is 12:33
